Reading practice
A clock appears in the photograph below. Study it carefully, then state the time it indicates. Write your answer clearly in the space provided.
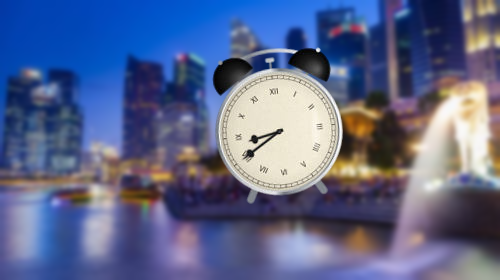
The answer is 8:40
